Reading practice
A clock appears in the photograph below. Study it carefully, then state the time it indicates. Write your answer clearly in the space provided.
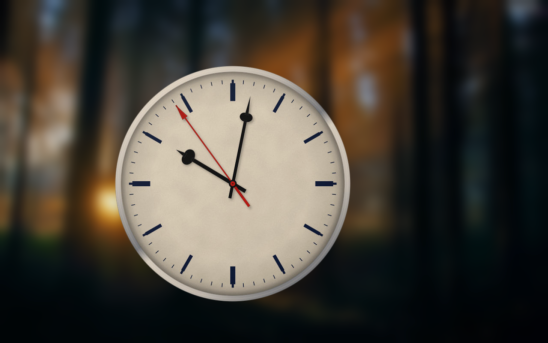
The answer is 10:01:54
